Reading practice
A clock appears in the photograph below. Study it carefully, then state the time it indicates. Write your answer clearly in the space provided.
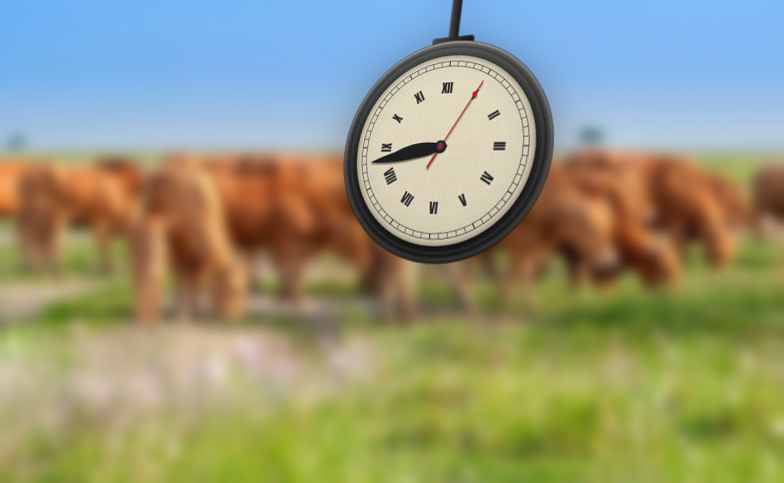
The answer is 8:43:05
